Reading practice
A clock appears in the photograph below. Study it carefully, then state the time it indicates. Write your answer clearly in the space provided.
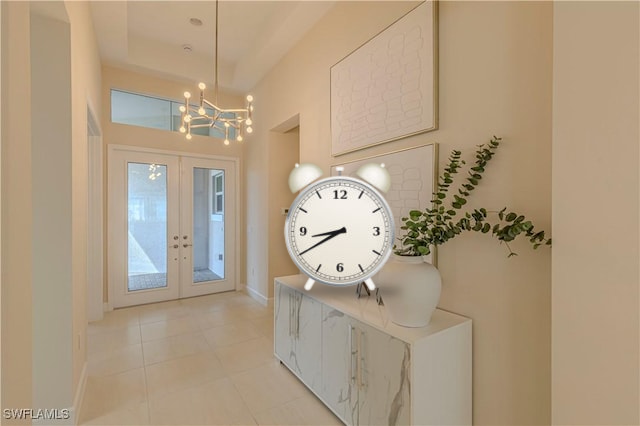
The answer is 8:40
